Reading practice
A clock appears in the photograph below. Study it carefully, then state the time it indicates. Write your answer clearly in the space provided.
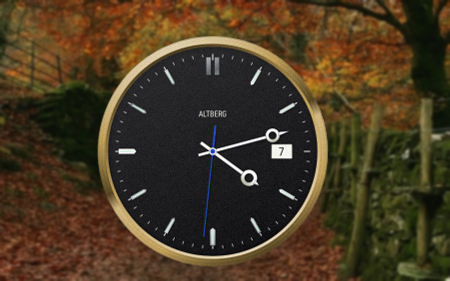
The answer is 4:12:31
